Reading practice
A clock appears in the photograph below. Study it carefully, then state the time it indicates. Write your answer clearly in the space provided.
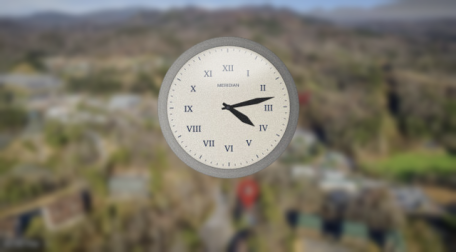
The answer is 4:13
